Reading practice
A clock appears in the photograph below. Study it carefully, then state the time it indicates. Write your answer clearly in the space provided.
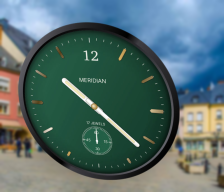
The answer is 10:22
